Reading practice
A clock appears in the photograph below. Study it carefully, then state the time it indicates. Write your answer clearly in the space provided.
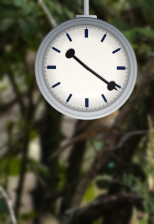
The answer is 10:21
